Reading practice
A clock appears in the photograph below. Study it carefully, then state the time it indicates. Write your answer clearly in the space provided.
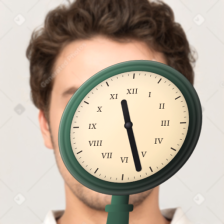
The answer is 11:27
